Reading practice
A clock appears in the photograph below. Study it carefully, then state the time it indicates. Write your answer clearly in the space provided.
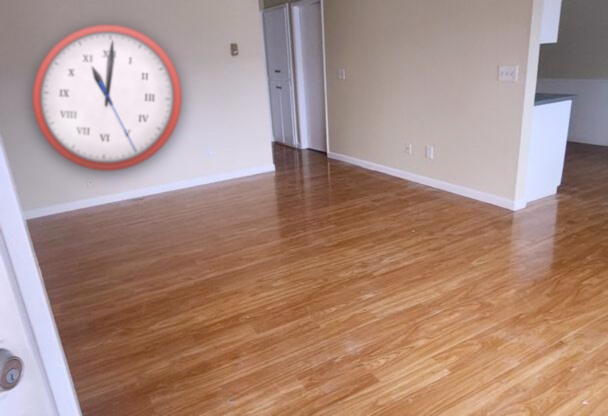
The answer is 11:00:25
